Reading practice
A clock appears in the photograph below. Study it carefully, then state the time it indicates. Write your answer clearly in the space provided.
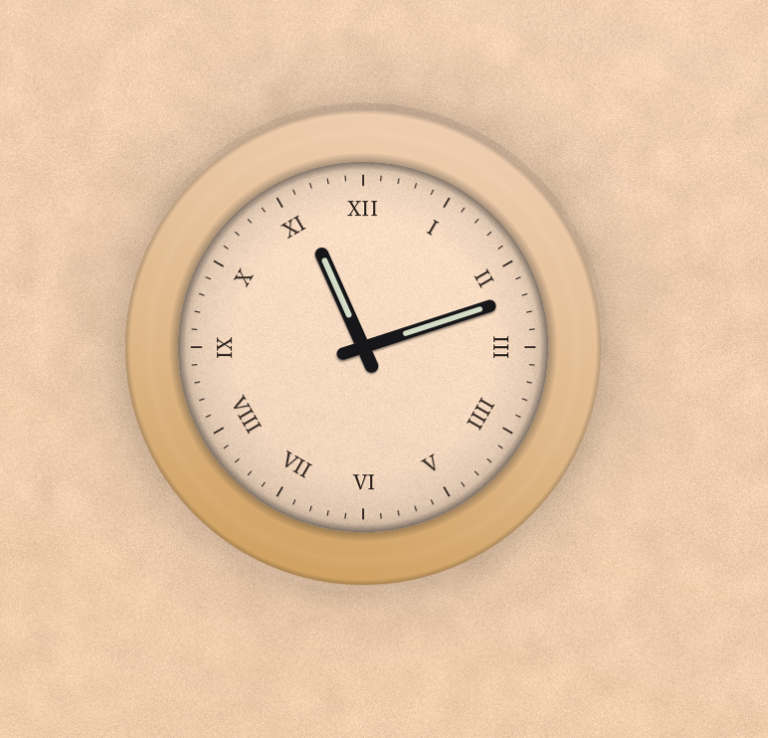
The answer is 11:12
